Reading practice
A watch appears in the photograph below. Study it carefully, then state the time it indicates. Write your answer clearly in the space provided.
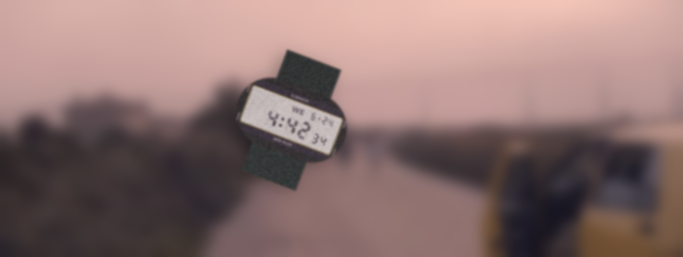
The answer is 4:42:34
